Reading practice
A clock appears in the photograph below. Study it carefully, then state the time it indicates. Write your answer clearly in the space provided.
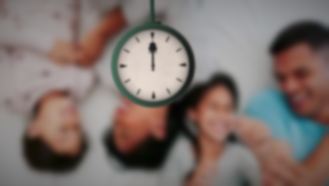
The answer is 12:00
